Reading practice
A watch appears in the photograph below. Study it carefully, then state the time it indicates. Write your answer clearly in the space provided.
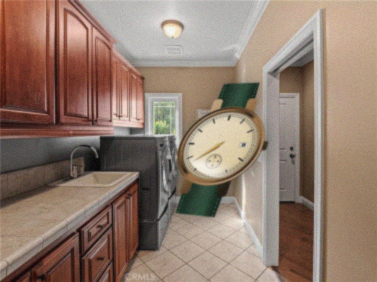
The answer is 7:38
